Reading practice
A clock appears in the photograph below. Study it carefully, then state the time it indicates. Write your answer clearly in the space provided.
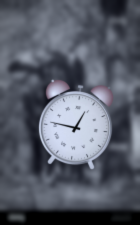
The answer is 12:46
